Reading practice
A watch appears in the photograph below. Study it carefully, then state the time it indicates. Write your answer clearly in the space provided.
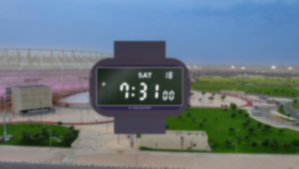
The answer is 7:31
